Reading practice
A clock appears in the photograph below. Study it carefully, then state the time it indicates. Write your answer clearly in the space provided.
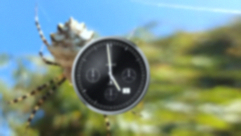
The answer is 4:59
